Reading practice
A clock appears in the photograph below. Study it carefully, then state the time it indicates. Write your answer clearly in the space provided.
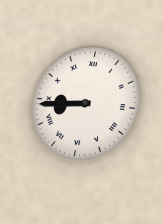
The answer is 8:44
